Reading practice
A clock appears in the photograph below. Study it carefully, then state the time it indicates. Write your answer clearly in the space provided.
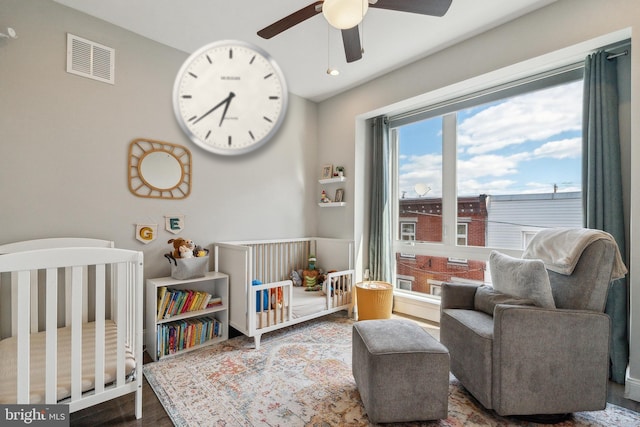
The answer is 6:39
